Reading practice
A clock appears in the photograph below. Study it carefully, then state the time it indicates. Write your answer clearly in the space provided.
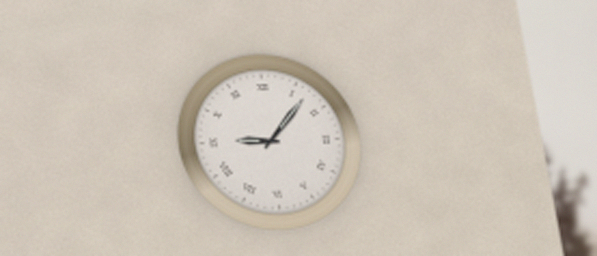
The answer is 9:07
